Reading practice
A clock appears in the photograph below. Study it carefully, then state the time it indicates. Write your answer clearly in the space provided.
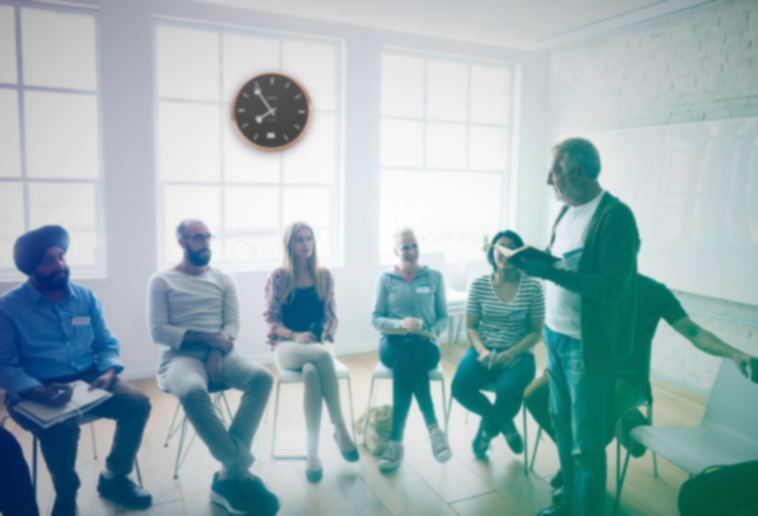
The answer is 7:54
